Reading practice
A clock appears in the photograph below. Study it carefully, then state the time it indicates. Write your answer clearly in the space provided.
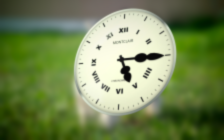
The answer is 5:15
